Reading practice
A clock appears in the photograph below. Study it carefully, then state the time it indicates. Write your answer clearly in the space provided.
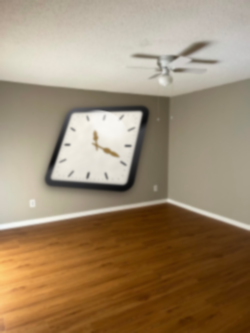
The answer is 11:19
